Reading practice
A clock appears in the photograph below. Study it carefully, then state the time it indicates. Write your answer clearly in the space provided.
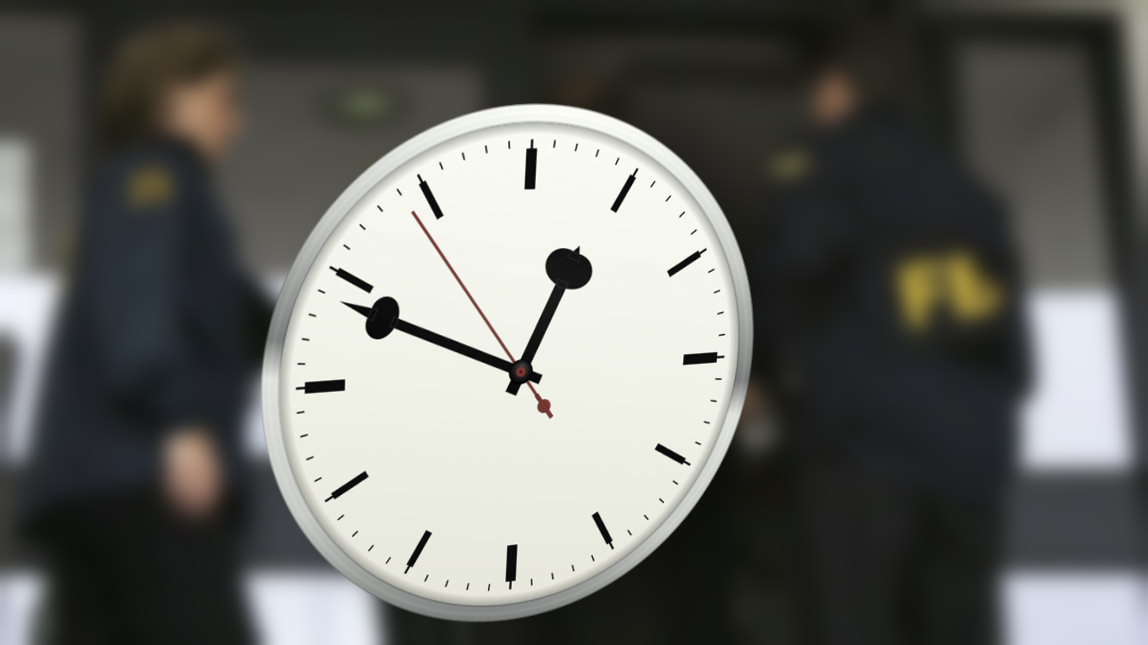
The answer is 12:48:54
